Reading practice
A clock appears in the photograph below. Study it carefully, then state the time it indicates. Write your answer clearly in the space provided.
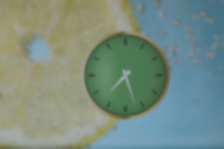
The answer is 7:27
